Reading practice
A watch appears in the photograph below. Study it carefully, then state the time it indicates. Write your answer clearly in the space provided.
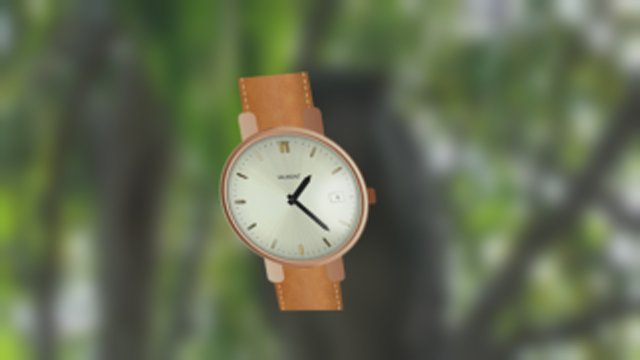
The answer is 1:23
